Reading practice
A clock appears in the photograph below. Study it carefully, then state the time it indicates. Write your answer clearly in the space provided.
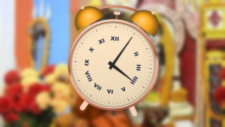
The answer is 4:05
